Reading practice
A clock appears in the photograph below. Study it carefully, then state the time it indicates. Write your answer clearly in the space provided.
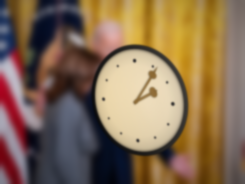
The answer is 2:06
